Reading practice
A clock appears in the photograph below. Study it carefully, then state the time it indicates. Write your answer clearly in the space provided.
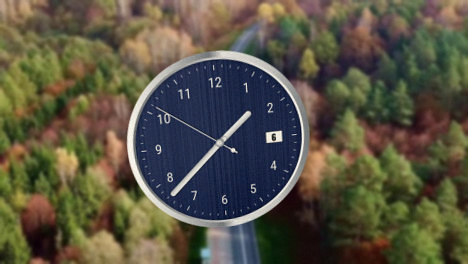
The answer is 1:37:51
